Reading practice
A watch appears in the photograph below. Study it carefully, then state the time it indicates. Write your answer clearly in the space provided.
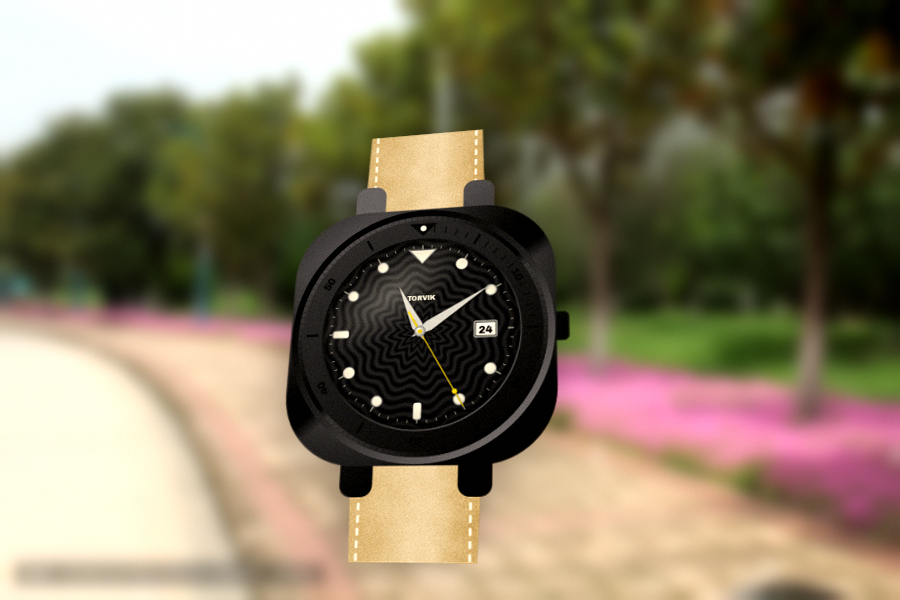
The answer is 11:09:25
